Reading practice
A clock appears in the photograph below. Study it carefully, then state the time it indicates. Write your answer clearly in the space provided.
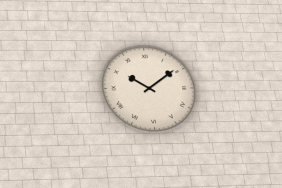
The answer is 10:09
